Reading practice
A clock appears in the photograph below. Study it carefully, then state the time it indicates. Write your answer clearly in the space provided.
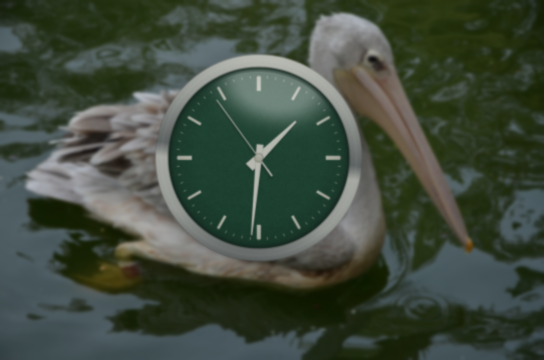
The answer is 1:30:54
